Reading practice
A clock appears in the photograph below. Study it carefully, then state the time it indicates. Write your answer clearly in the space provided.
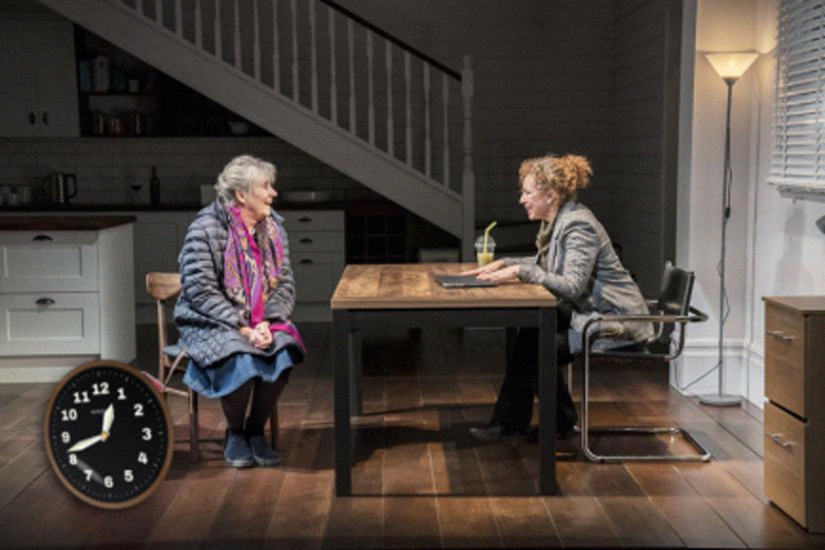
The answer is 12:42
